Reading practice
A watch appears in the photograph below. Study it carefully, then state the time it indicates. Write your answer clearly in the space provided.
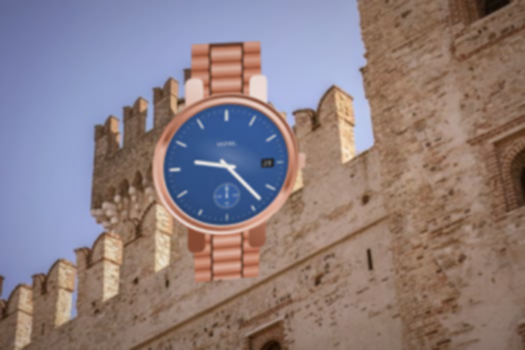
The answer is 9:23
